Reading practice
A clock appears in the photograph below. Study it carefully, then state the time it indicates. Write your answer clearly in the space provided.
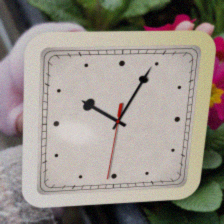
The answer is 10:04:31
